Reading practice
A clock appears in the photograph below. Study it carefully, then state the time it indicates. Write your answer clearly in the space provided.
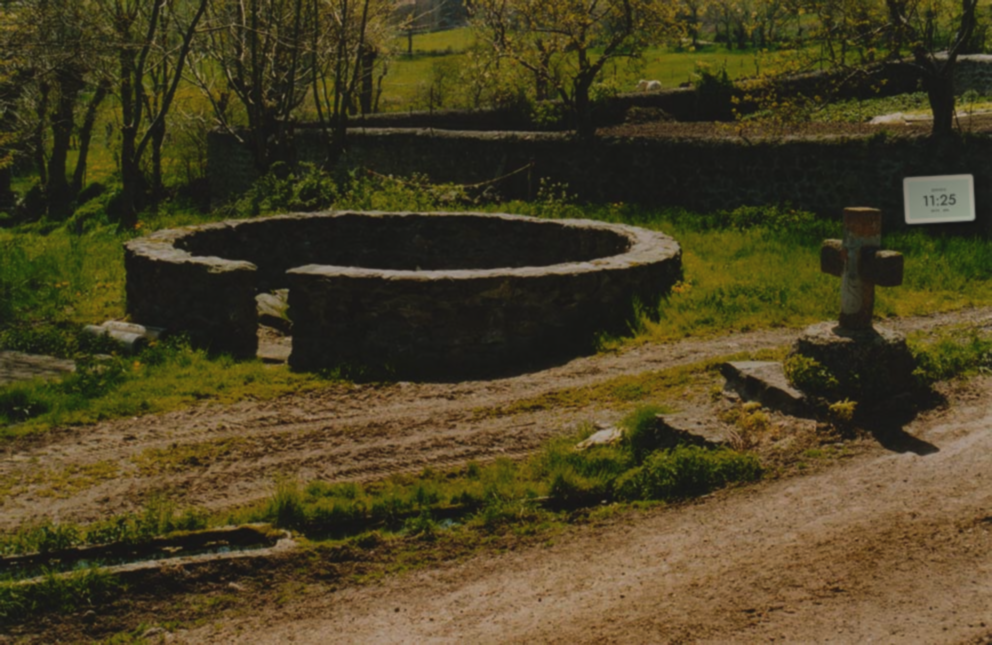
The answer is 11:25
